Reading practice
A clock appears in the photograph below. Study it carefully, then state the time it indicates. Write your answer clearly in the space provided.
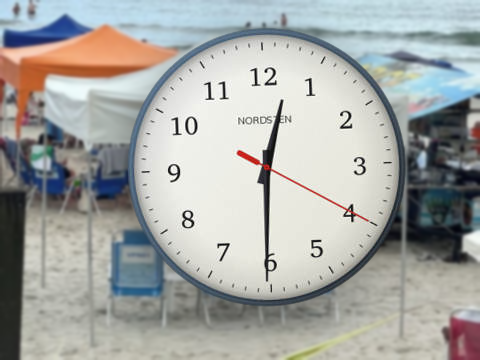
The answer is 12:30:20
